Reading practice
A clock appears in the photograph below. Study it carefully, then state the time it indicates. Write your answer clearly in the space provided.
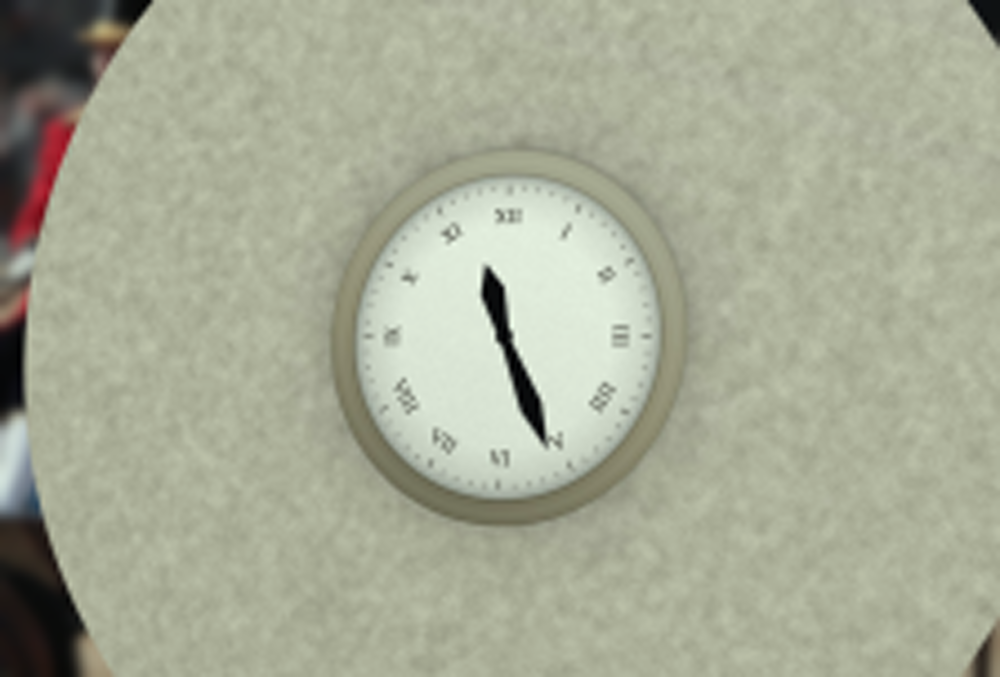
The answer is 11:26
